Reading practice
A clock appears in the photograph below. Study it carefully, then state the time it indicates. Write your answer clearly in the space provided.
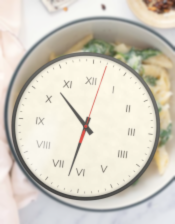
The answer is 10:32:02
